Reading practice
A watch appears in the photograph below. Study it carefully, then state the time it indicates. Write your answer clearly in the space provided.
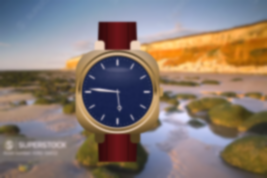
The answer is 5:46
